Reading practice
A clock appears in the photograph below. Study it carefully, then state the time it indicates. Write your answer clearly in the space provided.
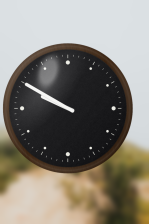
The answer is 9:50
